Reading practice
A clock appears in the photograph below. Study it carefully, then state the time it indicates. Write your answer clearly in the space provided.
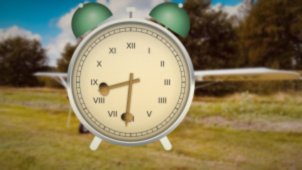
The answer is 8:31
